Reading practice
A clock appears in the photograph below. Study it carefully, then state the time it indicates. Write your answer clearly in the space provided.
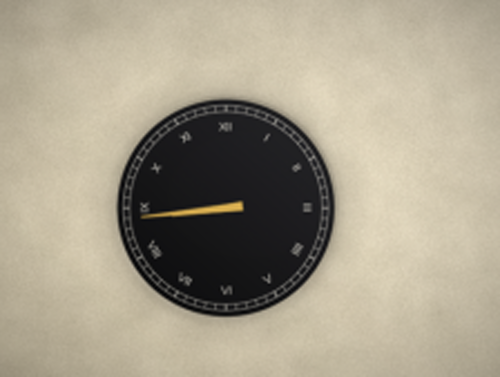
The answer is 8:44
